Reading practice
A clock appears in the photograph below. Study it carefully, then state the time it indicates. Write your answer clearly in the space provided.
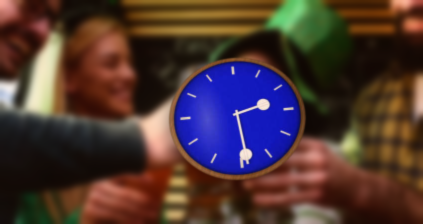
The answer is 2:29
